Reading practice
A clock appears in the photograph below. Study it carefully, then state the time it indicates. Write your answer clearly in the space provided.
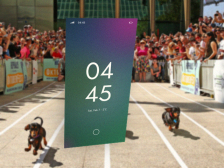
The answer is 4:45
